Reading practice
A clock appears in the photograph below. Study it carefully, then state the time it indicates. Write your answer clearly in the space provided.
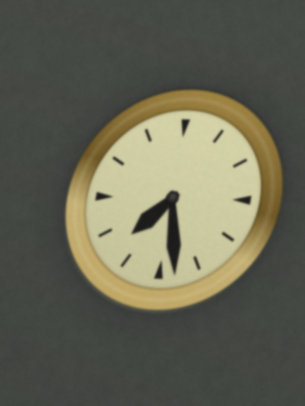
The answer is 7:28
